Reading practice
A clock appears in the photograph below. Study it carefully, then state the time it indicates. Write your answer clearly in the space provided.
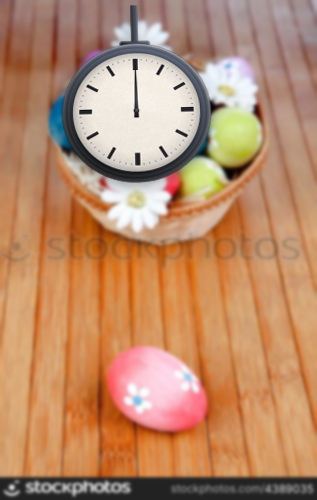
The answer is 12:00
